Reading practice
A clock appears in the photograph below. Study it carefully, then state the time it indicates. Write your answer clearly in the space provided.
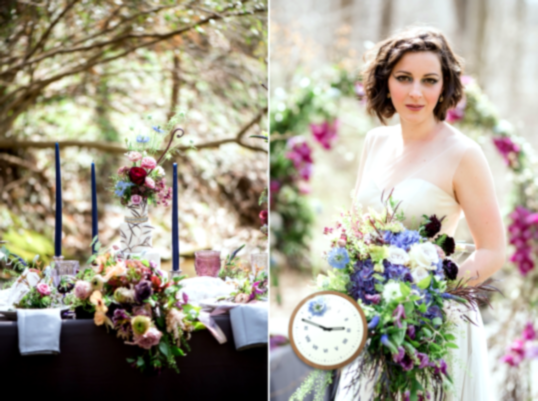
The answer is 2:48
